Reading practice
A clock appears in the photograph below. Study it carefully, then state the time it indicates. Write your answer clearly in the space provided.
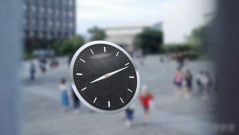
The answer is 8:11
